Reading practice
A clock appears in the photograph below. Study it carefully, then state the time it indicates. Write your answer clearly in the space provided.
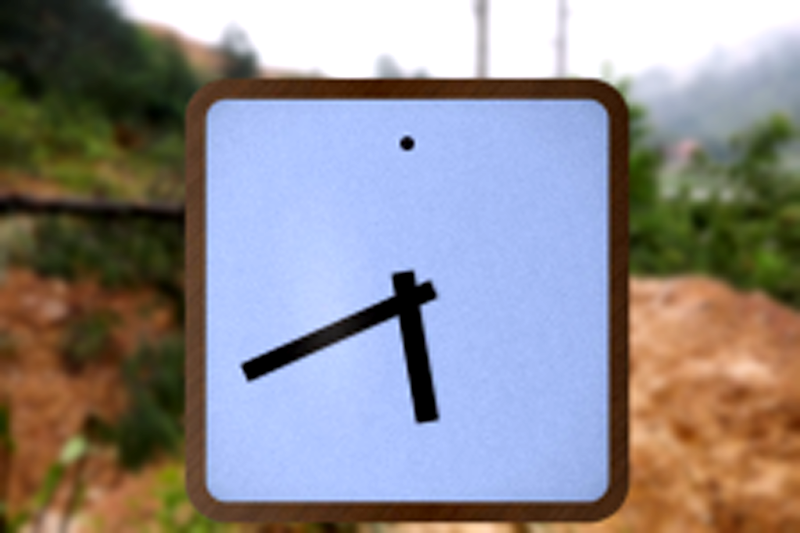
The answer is 5:41
